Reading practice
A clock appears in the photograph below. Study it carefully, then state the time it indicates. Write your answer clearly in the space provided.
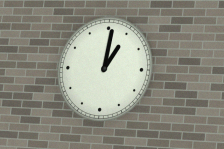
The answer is 1:01
